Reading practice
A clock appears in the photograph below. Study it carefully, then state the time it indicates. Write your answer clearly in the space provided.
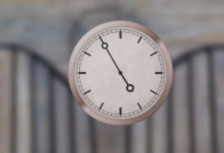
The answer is 4:55
